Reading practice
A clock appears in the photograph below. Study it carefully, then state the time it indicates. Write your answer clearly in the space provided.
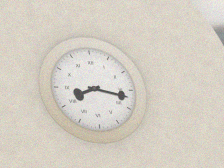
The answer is 8:17
